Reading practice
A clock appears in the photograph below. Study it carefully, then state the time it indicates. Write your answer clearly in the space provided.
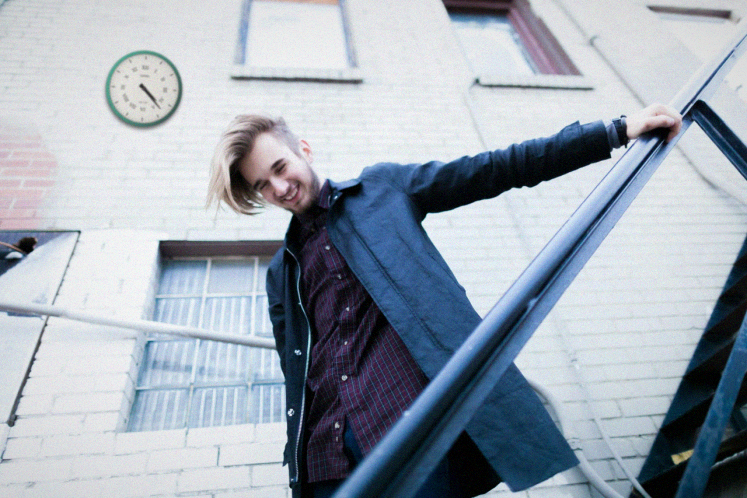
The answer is 4:23
